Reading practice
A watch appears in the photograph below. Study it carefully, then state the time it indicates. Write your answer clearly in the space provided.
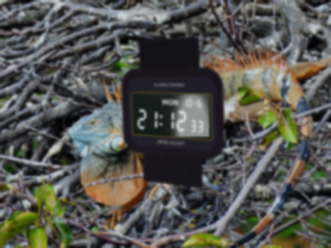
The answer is 21:12
